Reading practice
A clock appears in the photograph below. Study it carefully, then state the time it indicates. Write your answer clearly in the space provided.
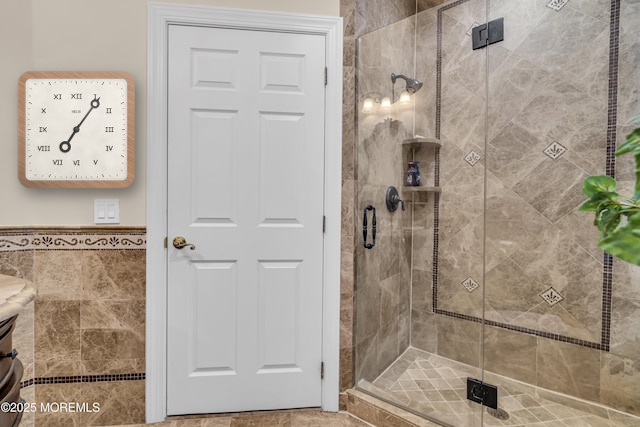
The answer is 7:06
